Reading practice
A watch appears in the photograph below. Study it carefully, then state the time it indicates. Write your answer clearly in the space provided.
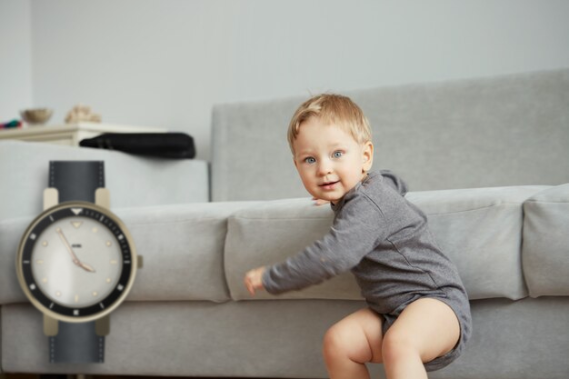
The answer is 3:55
